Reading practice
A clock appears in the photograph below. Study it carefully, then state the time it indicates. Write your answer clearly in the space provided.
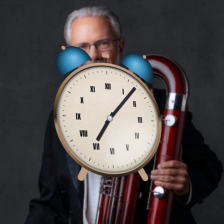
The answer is 7:07
